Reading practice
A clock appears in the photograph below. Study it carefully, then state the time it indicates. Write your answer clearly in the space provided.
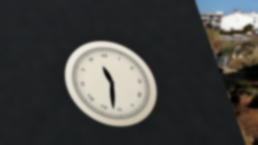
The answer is 11:32
